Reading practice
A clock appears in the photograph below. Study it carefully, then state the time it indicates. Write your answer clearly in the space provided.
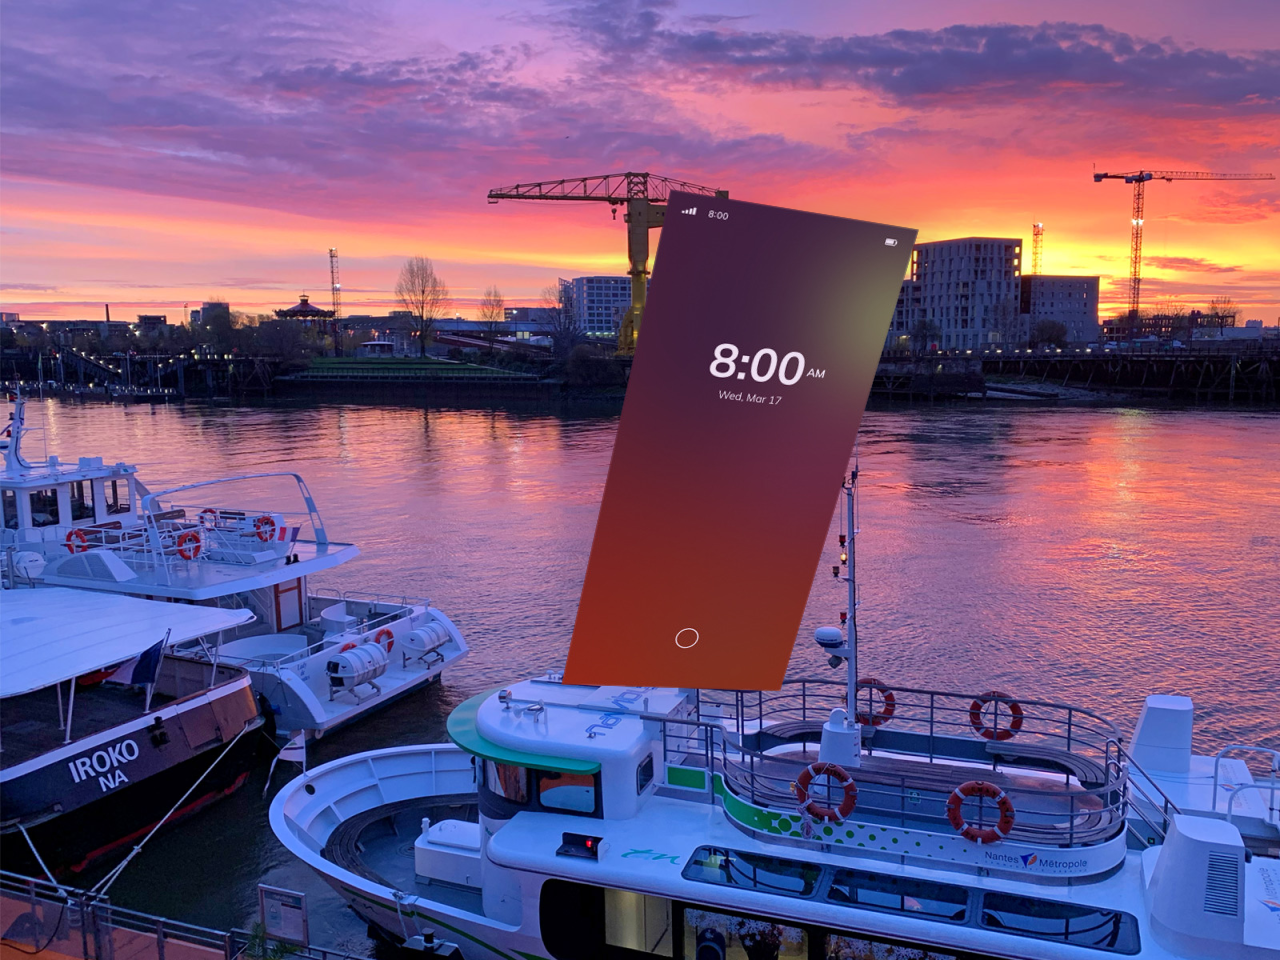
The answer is 8:00
